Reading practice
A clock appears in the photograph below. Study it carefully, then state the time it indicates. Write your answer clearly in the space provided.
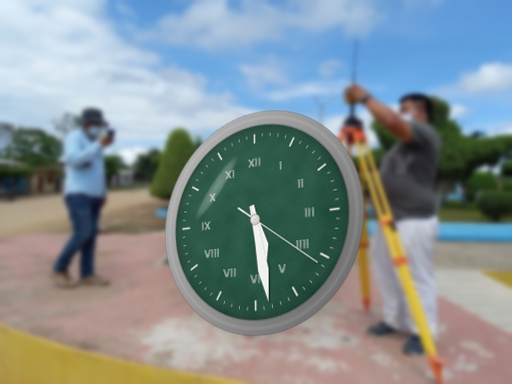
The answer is 5:28:21
